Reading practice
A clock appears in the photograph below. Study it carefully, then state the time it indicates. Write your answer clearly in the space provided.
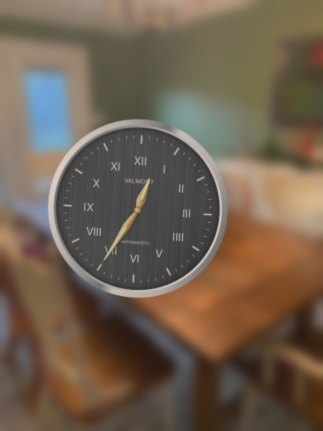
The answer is 12:35
